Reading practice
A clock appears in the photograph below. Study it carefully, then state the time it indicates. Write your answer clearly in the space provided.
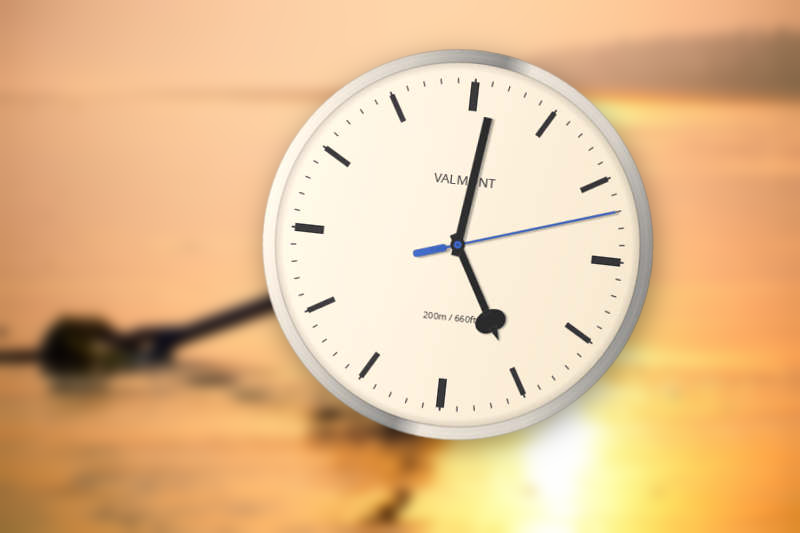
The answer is 5:01:12
